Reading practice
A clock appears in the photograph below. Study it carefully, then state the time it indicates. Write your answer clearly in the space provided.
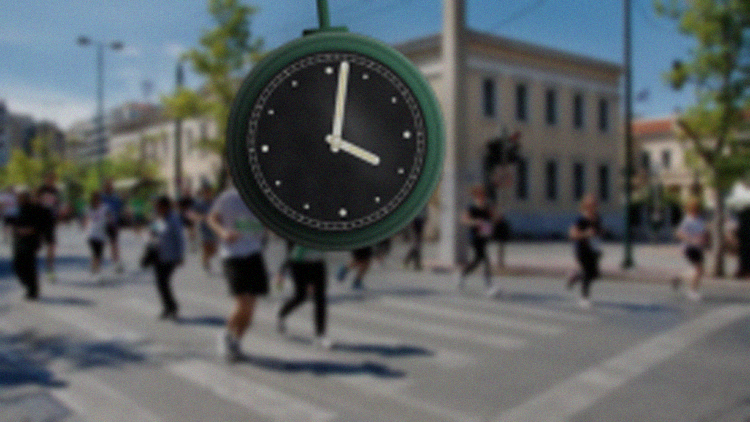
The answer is 4:02
